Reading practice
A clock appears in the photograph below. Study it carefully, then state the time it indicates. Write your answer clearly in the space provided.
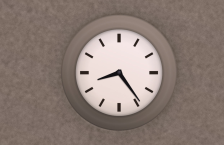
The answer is 8:24
